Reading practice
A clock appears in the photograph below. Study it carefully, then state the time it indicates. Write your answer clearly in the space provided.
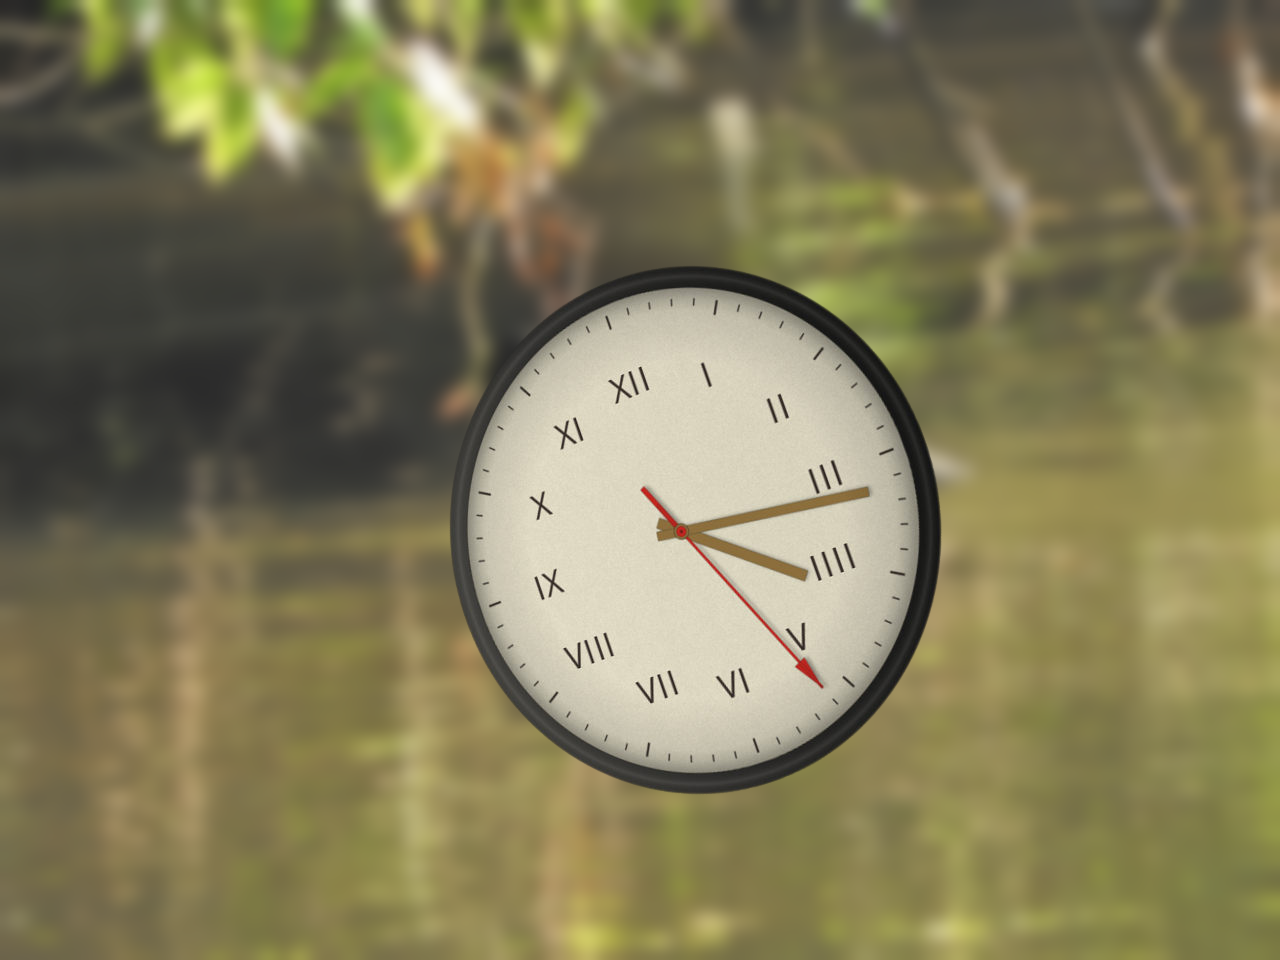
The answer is 4:16:26
